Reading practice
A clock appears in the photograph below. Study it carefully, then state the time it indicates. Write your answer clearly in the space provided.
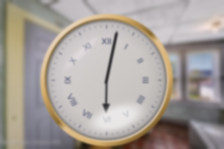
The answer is 6:02
